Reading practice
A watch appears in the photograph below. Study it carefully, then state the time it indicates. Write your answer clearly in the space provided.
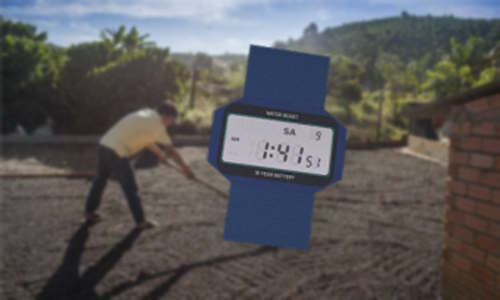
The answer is 1:41:51
